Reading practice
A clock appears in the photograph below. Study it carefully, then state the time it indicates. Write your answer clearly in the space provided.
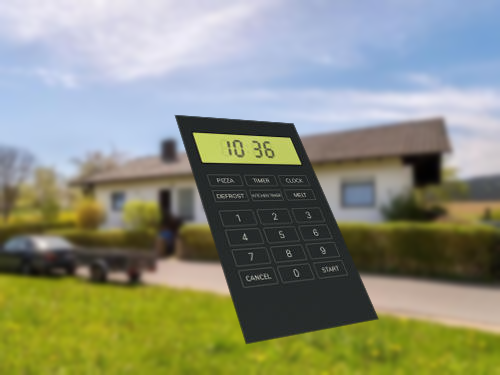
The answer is 10:36
